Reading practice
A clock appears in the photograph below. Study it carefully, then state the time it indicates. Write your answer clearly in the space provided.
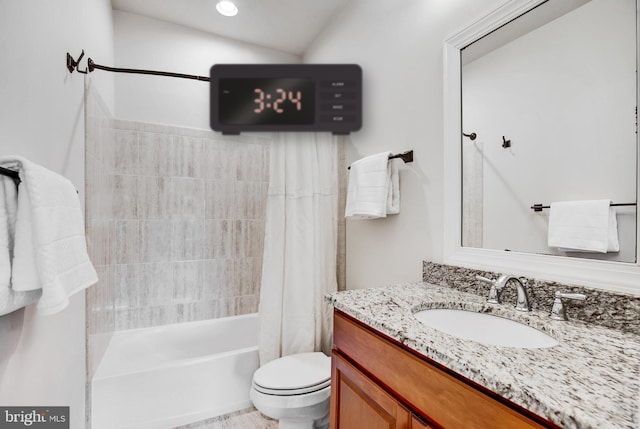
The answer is 3:24
